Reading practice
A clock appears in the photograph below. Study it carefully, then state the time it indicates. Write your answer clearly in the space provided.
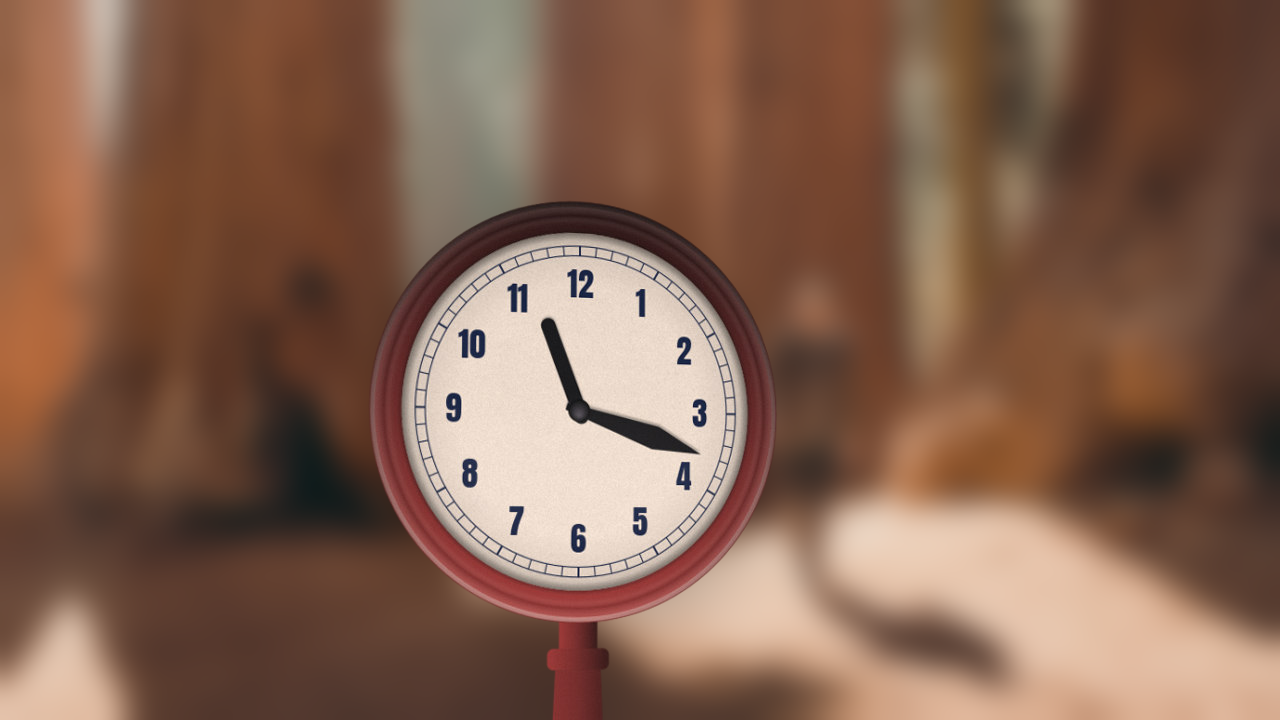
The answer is 11:18
